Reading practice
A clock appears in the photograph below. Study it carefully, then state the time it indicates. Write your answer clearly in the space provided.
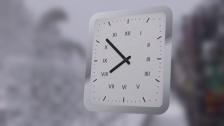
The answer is 7:52
